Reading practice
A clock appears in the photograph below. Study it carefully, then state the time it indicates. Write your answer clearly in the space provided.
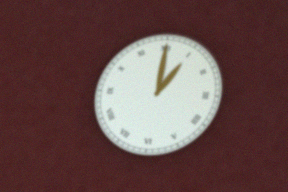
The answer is 1:00
